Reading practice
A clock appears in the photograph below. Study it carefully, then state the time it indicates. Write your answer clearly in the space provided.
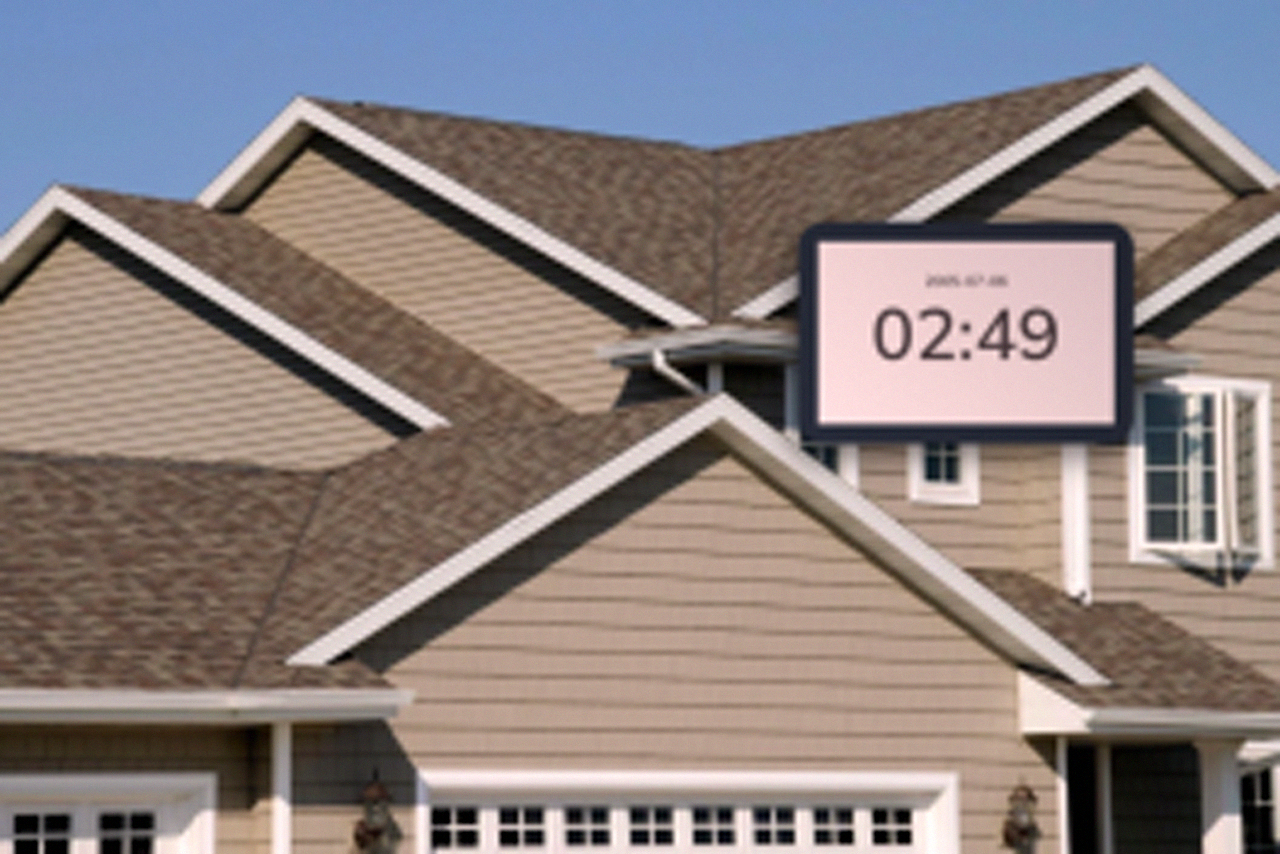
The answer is 2:49
